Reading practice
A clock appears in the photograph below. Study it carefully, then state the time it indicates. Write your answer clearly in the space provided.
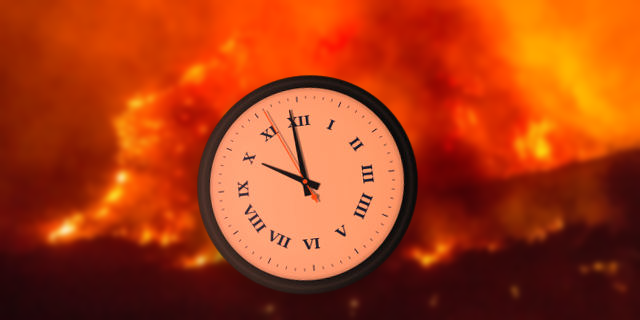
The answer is 9:58:56
